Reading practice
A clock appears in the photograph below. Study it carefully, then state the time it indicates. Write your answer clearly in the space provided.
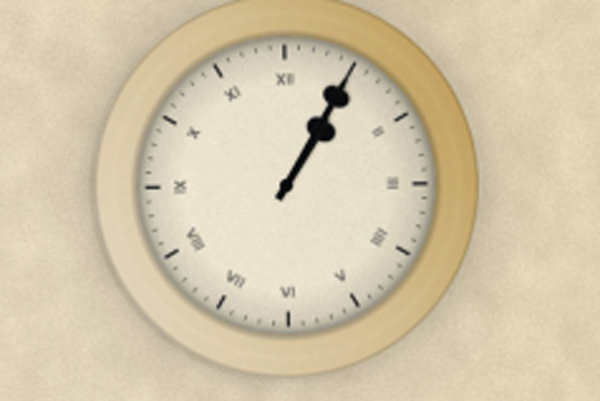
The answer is 1:05
